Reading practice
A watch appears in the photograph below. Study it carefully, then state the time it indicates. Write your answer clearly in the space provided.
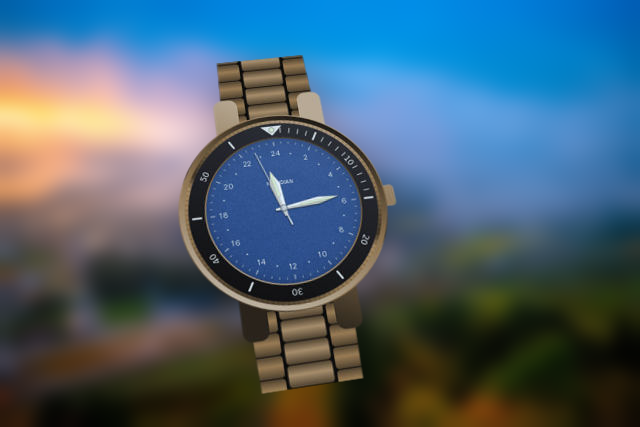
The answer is 23:13:57
